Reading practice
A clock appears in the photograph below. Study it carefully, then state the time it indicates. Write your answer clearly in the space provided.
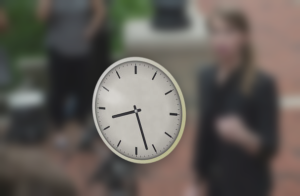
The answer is 8:27
